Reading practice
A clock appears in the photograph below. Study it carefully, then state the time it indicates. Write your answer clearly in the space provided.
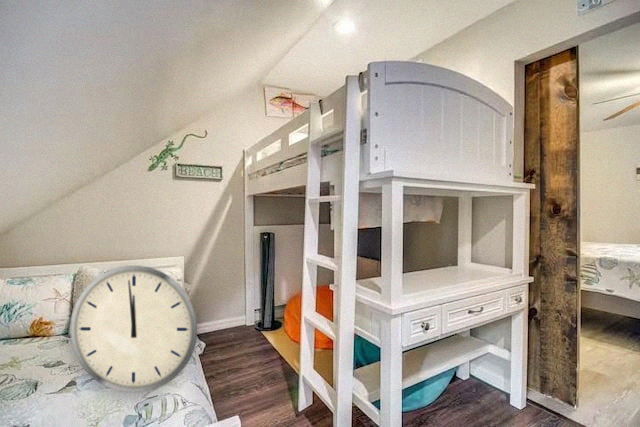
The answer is 11:59
